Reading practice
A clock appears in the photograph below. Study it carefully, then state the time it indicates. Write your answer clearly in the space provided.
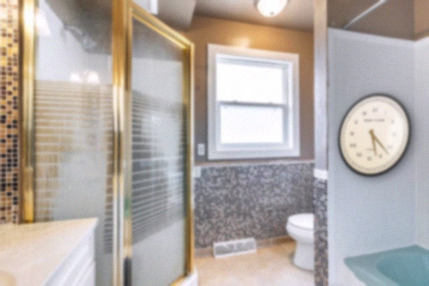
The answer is 5:22
